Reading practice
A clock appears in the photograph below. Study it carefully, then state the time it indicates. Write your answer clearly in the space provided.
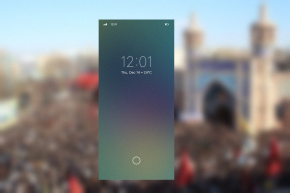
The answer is 12:01
